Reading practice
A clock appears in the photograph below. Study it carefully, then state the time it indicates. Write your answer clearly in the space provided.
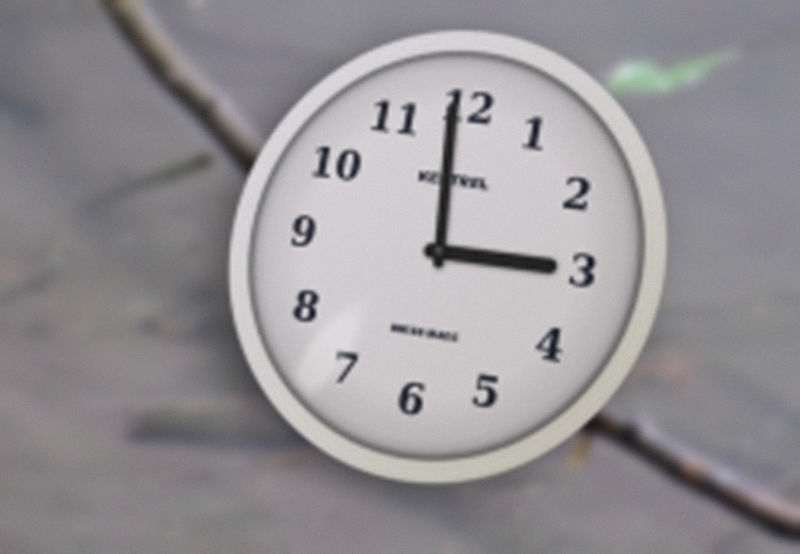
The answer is 2:59
